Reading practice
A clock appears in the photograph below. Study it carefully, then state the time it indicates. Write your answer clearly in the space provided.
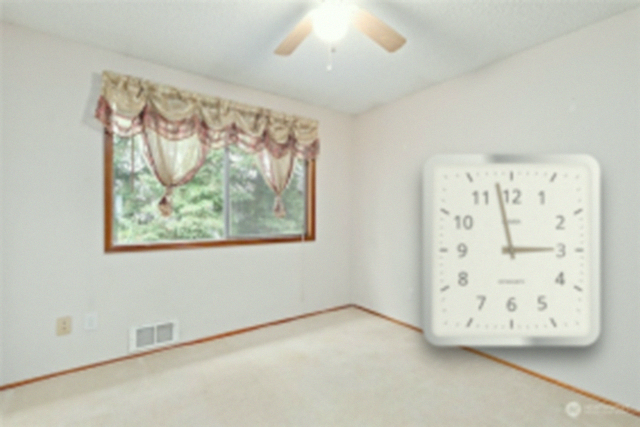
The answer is 2:58
